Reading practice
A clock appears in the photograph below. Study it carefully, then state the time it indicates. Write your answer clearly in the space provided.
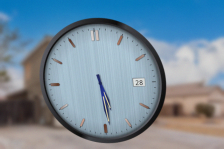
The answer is 5:29
